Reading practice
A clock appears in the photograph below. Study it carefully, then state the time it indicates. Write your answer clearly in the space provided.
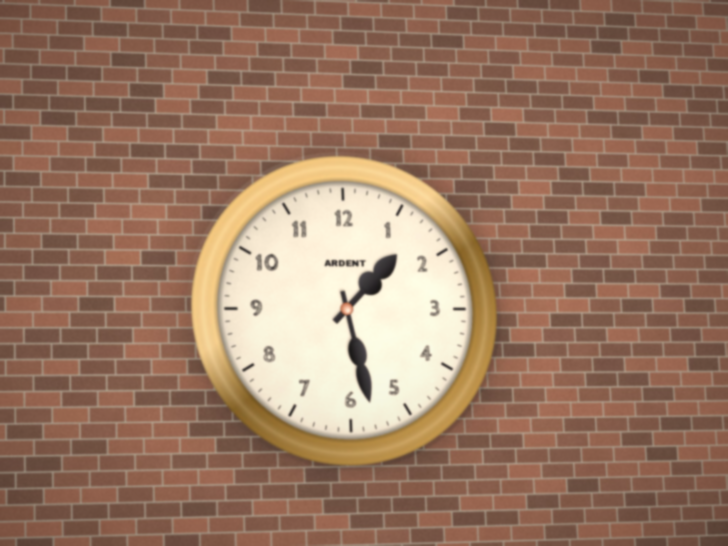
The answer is 1:28
